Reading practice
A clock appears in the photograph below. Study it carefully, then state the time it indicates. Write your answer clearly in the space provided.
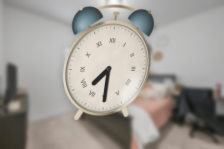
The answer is 7:30
